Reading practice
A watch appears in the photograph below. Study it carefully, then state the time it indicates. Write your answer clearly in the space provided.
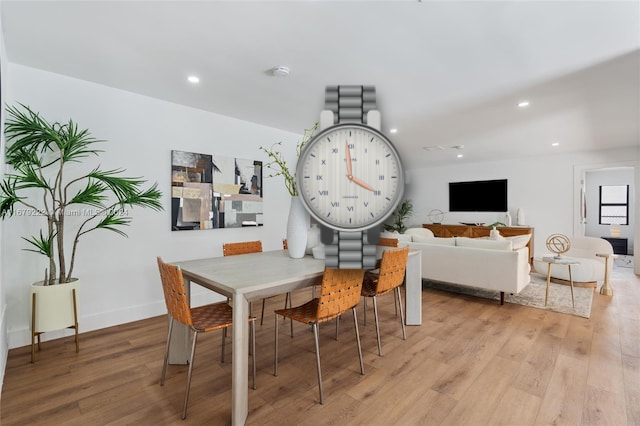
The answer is 3:59
